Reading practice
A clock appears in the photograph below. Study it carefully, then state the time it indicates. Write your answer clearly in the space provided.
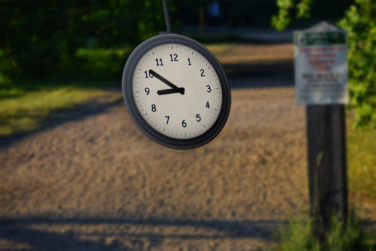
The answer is 8:51
